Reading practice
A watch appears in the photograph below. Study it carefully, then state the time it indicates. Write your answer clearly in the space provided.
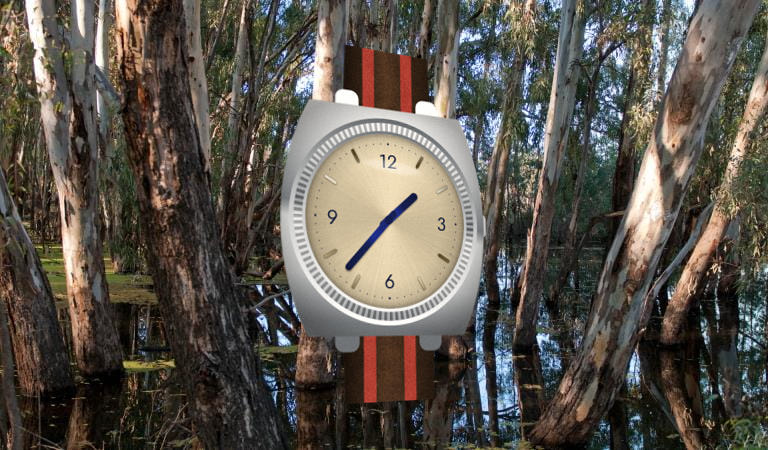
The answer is 1:37
